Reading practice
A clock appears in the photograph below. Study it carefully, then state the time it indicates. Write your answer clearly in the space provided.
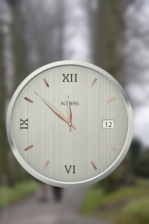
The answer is 11:52
